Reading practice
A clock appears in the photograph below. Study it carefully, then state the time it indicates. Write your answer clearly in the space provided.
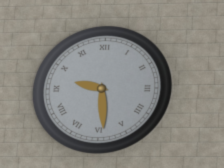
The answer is 9:29
